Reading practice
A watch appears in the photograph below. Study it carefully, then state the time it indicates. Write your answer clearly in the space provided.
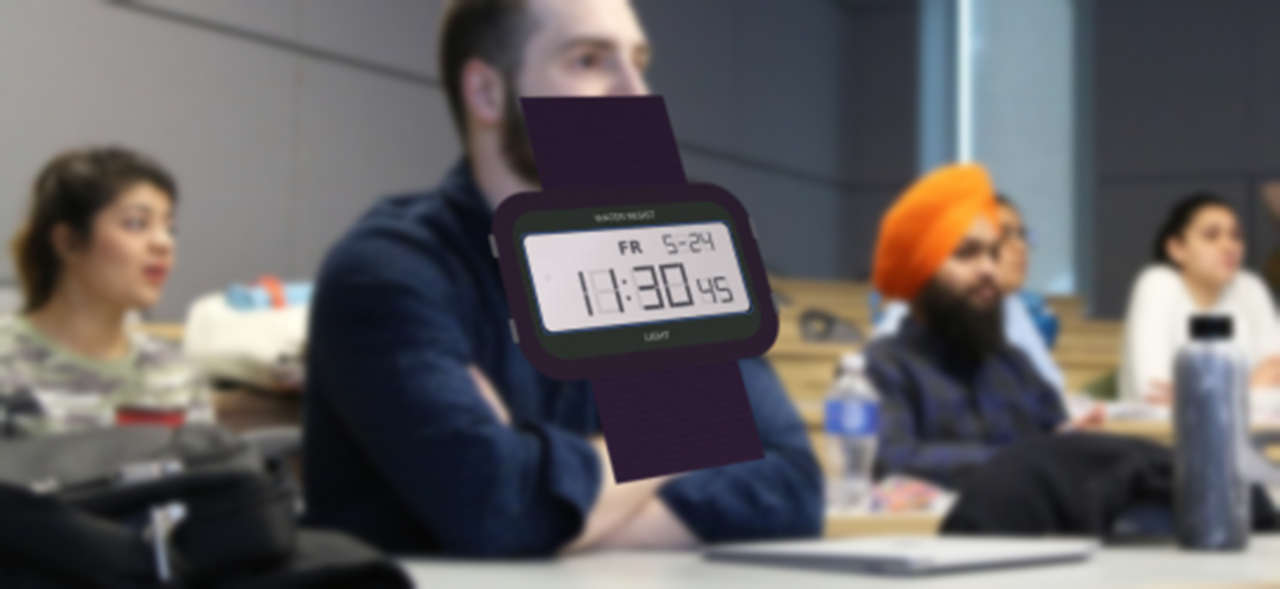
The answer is 11:30:45
